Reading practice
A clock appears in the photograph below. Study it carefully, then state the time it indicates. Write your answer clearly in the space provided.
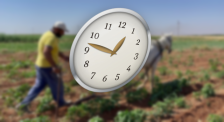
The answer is 12:47
